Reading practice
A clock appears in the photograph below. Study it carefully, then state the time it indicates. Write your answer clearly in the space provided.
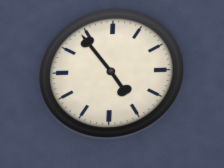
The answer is 4:54
